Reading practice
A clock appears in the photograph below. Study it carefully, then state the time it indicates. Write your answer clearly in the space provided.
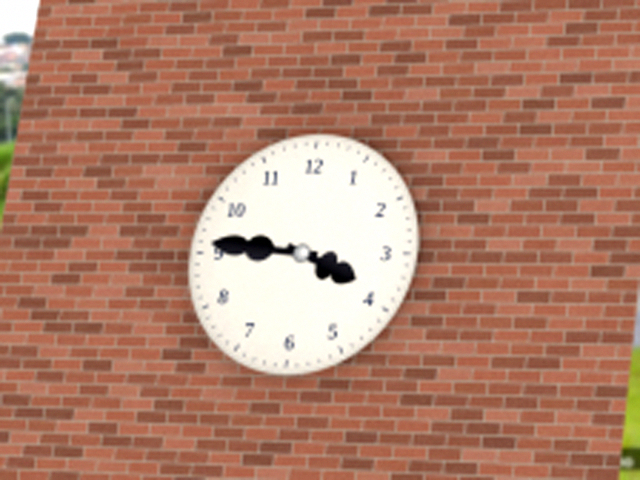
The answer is 3:46
